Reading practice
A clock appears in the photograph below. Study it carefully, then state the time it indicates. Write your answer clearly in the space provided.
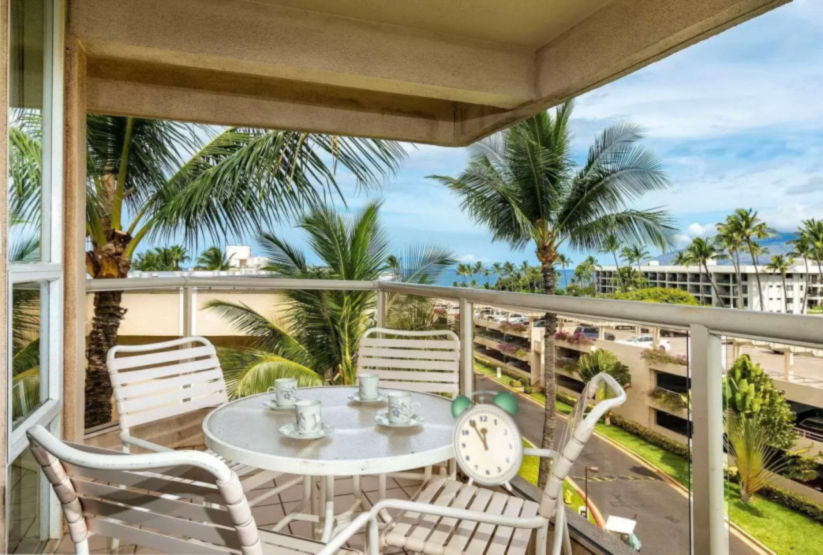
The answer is 11:55
